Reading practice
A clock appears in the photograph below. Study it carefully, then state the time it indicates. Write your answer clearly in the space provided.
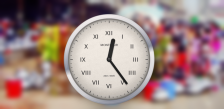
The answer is 12:24
